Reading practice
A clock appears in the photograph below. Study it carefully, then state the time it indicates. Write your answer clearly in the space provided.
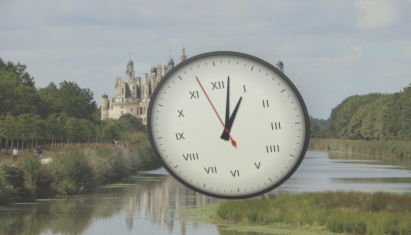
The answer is 1:01:57
